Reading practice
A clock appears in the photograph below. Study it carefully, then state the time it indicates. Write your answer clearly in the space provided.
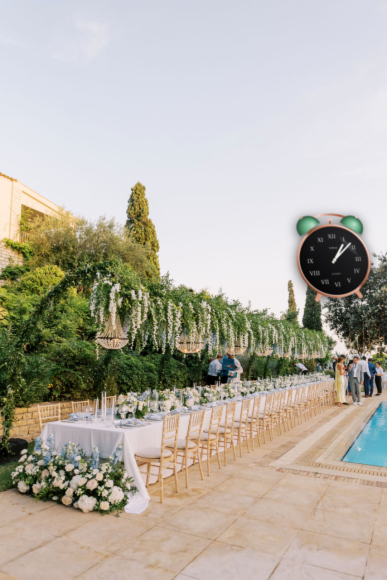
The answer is 1:08
